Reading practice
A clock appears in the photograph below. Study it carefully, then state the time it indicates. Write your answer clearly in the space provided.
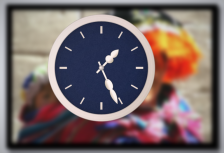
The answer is 1:26
